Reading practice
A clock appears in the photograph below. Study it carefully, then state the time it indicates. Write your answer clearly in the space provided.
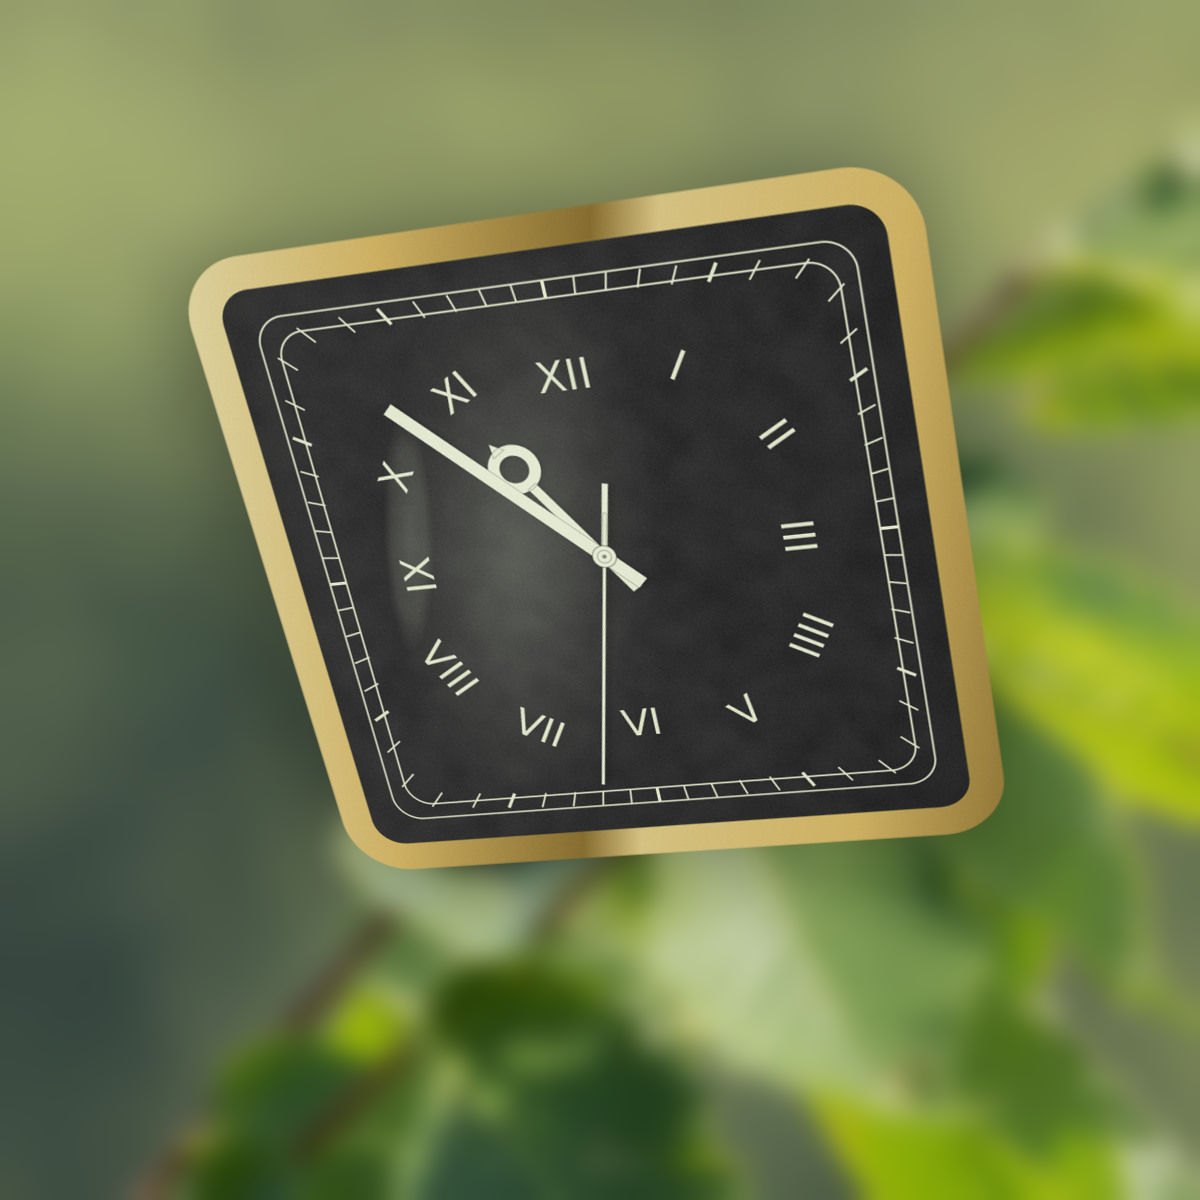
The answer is 10:52:32
